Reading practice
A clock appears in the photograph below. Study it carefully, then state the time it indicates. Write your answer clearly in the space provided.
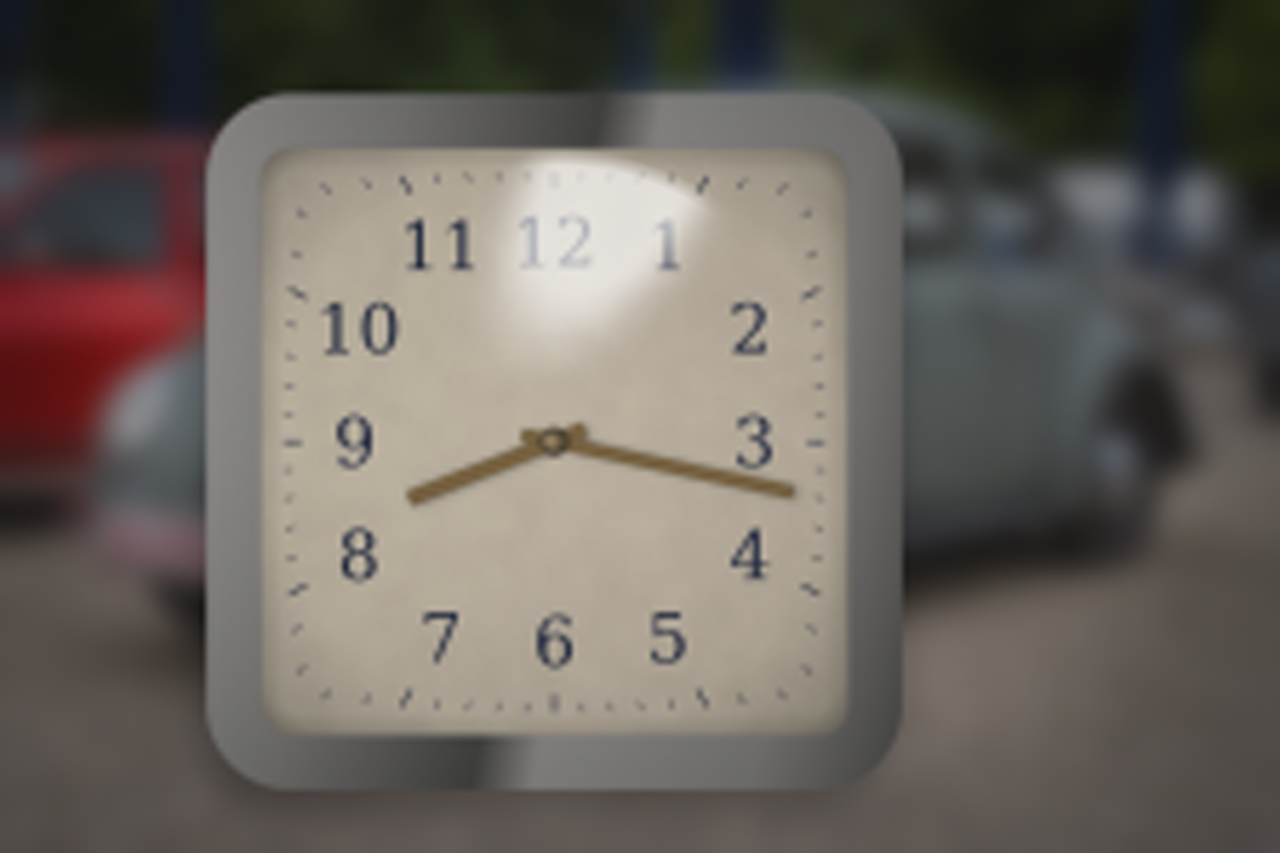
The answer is 8:17
